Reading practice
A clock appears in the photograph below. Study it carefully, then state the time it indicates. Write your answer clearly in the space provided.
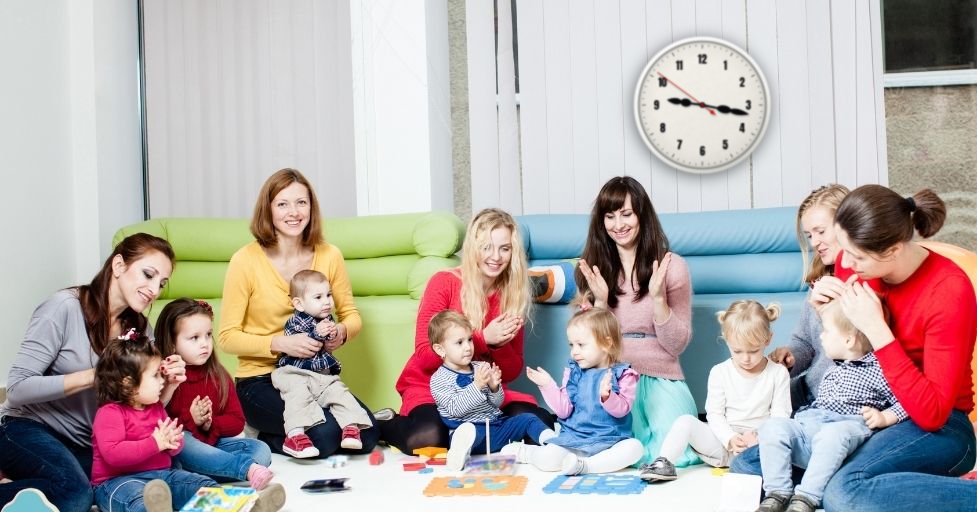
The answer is 9:16:51
